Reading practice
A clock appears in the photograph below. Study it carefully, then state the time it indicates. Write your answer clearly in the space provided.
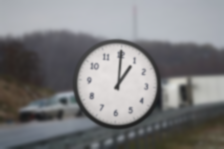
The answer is 1:00
